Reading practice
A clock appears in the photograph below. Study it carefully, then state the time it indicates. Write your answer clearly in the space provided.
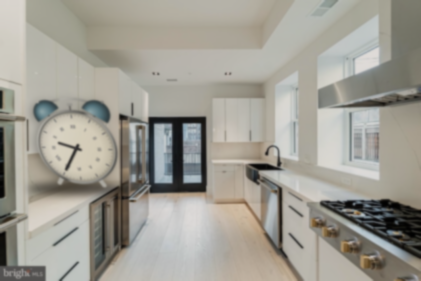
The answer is 9:35
